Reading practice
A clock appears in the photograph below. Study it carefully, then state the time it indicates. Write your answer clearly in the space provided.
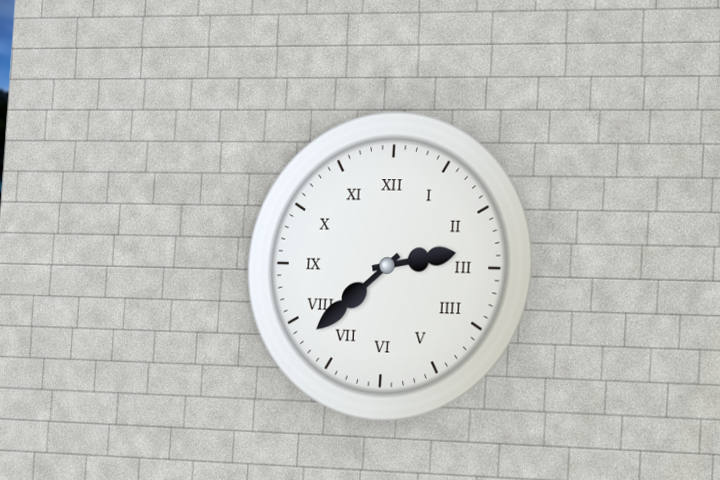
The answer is 2:38
